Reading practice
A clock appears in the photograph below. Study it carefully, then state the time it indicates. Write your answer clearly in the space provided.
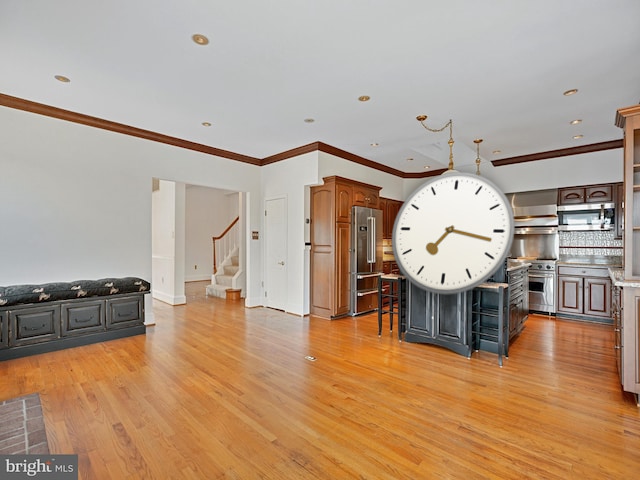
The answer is 7:17
